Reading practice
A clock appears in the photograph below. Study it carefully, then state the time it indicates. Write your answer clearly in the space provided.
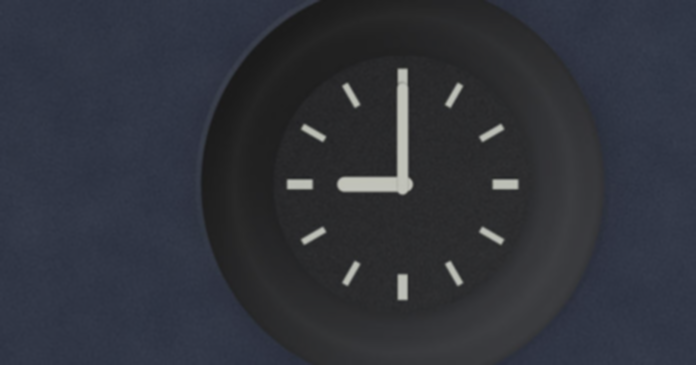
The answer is 9:00
